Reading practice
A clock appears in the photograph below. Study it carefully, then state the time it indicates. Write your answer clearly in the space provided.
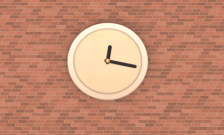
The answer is 12:17
